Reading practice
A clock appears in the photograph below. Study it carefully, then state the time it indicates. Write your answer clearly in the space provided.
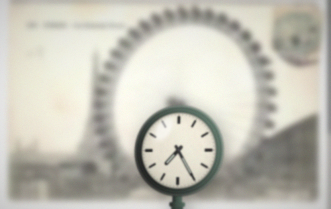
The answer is 7:25
